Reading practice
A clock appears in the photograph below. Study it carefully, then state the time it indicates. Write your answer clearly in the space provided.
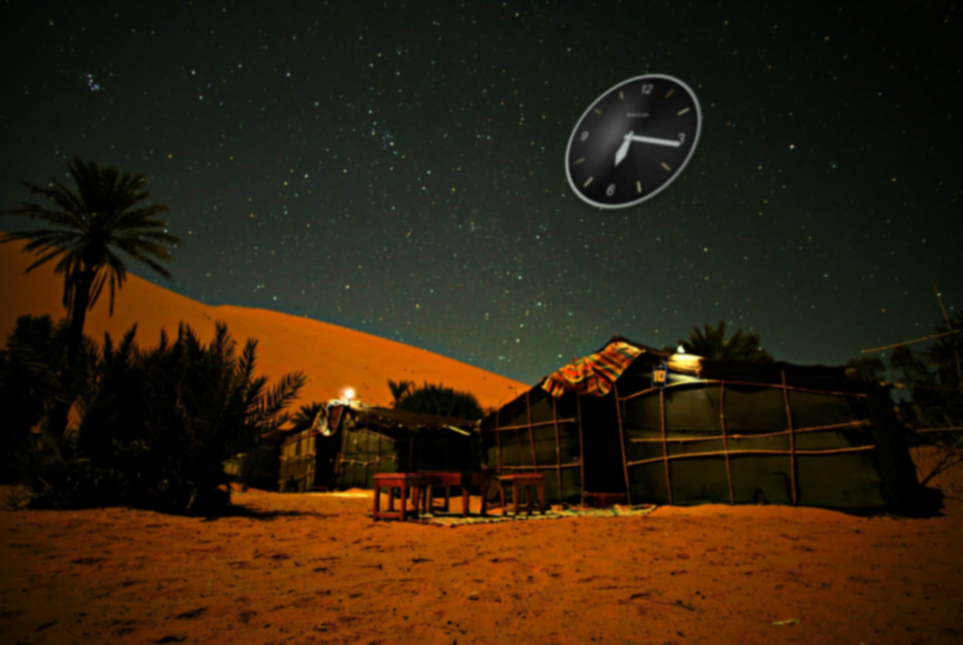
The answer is 6:16
